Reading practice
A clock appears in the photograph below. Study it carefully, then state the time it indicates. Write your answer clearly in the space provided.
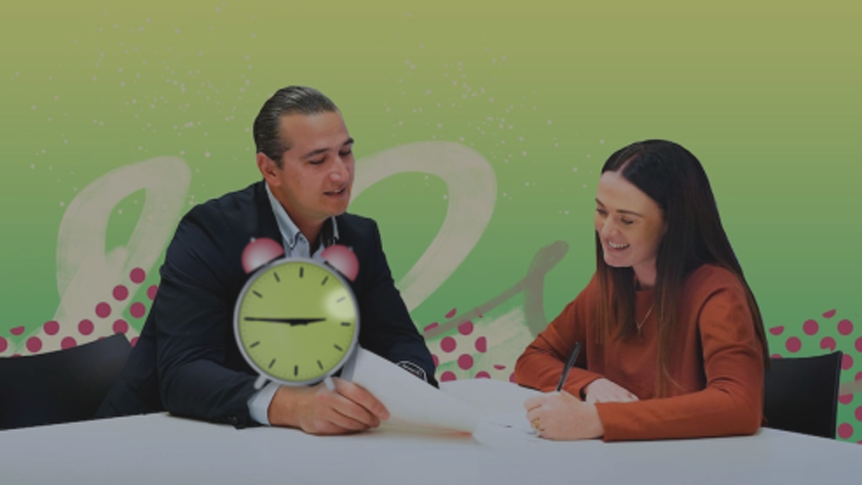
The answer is 2:45
